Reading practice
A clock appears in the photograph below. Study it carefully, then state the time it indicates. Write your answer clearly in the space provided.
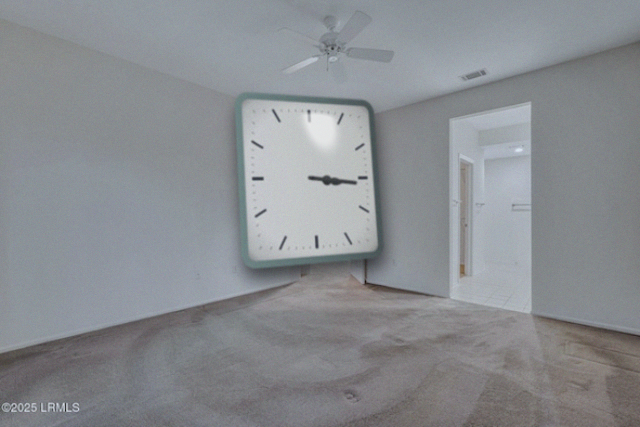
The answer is 3:16
